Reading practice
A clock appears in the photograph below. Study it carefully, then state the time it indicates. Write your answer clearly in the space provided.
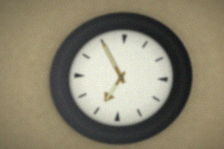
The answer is 6:55
